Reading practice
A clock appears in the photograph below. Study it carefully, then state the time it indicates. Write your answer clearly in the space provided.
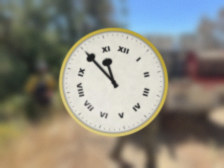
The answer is 10:50
